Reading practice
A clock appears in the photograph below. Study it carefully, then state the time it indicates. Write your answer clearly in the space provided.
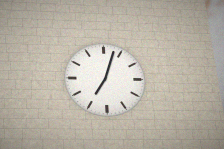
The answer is 7:03
